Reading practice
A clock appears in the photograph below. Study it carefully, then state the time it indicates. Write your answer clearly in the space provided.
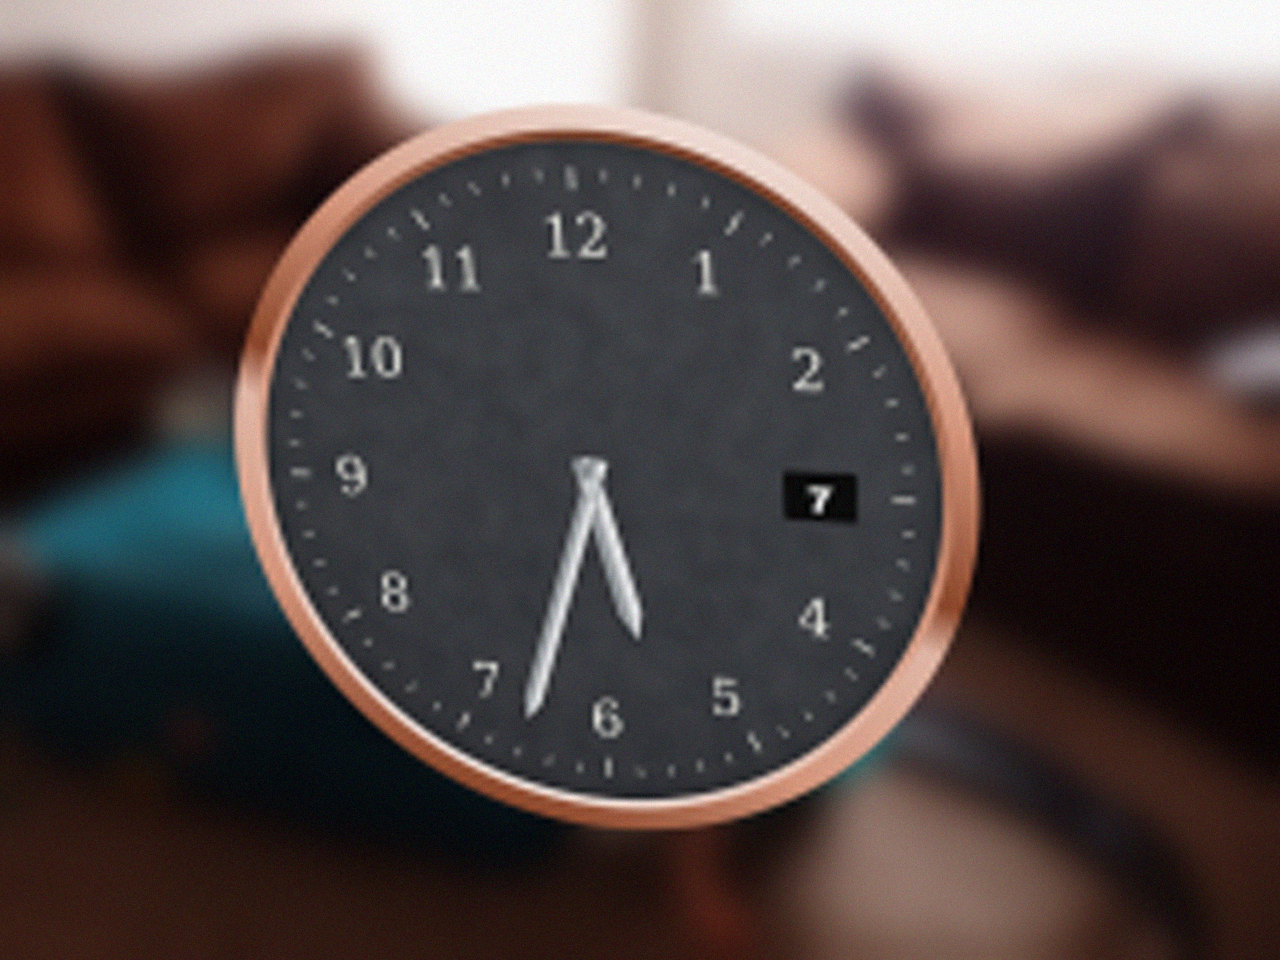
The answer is 5:33
